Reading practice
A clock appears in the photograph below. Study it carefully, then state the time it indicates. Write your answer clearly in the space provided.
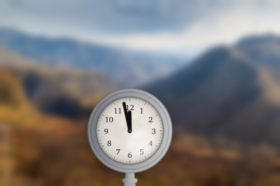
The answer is 11:58
